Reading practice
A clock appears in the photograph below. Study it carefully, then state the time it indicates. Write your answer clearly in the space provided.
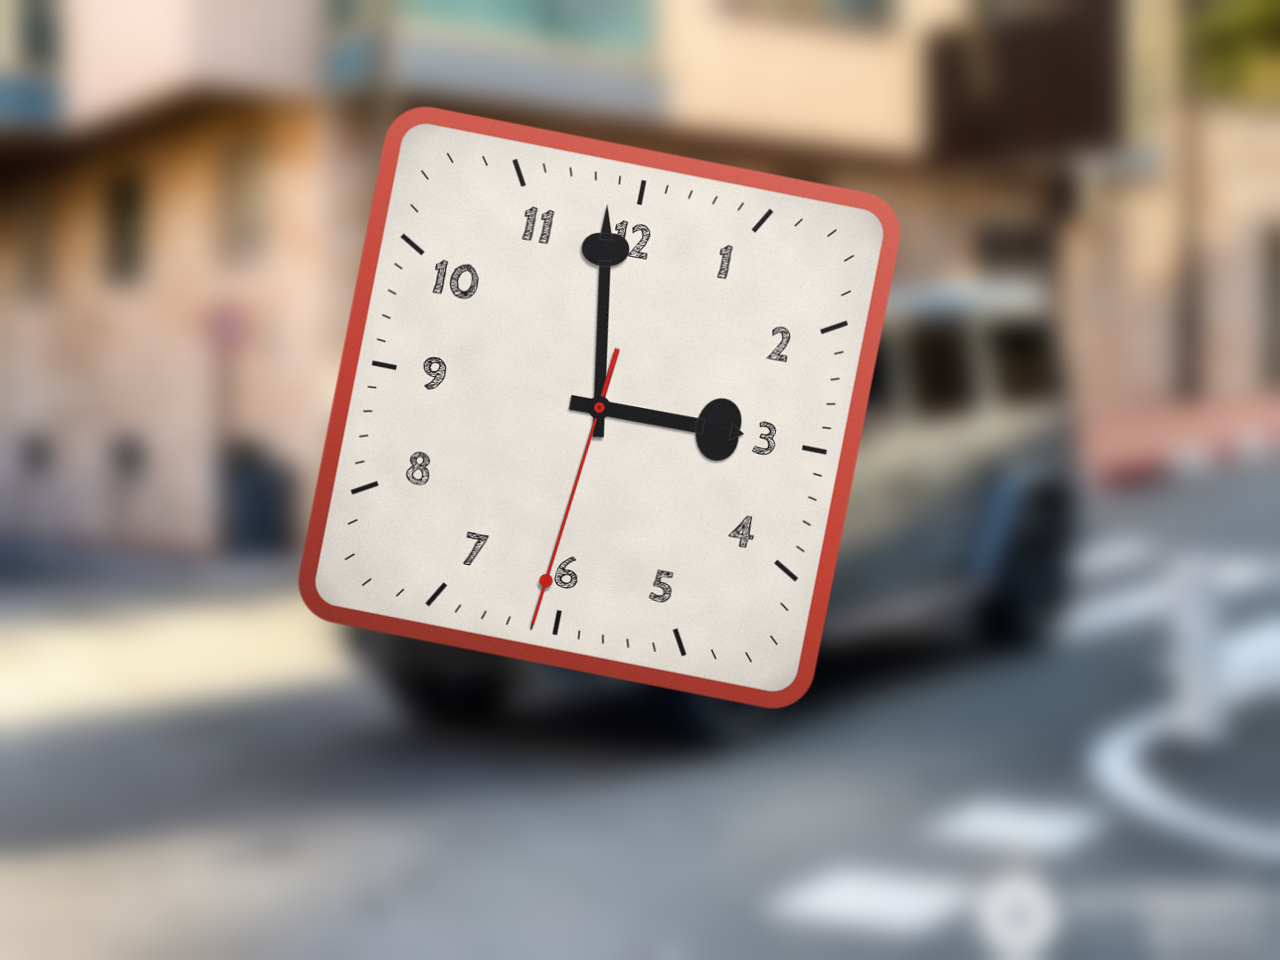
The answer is 2:58:31
